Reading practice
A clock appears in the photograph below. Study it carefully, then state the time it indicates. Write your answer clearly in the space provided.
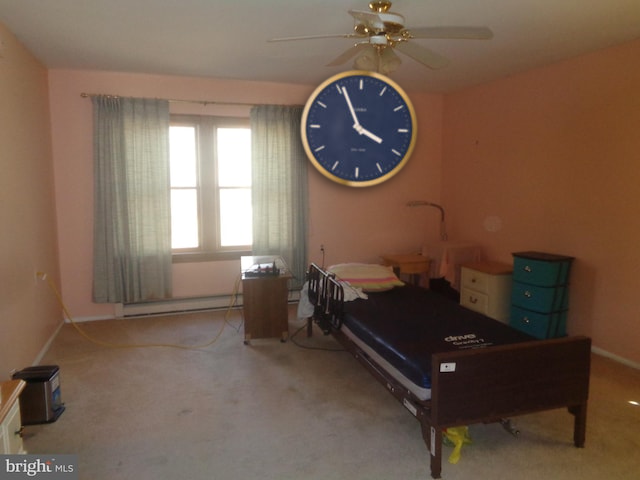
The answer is 3:56
